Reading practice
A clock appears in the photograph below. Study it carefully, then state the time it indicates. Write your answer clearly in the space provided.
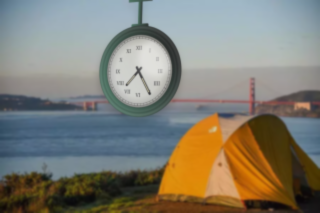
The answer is 7:25
